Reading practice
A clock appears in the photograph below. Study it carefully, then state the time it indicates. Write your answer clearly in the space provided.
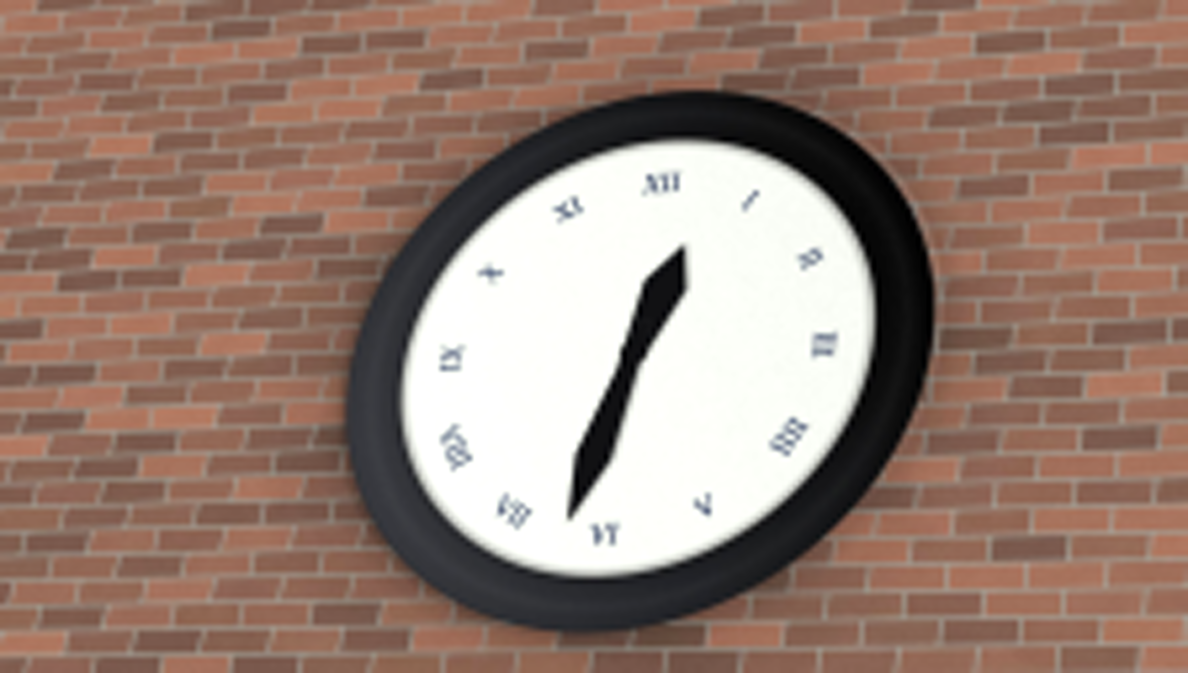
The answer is 12:32
